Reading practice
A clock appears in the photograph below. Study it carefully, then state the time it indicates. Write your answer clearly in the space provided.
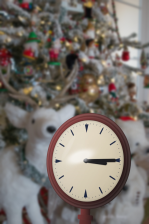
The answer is 3:15
